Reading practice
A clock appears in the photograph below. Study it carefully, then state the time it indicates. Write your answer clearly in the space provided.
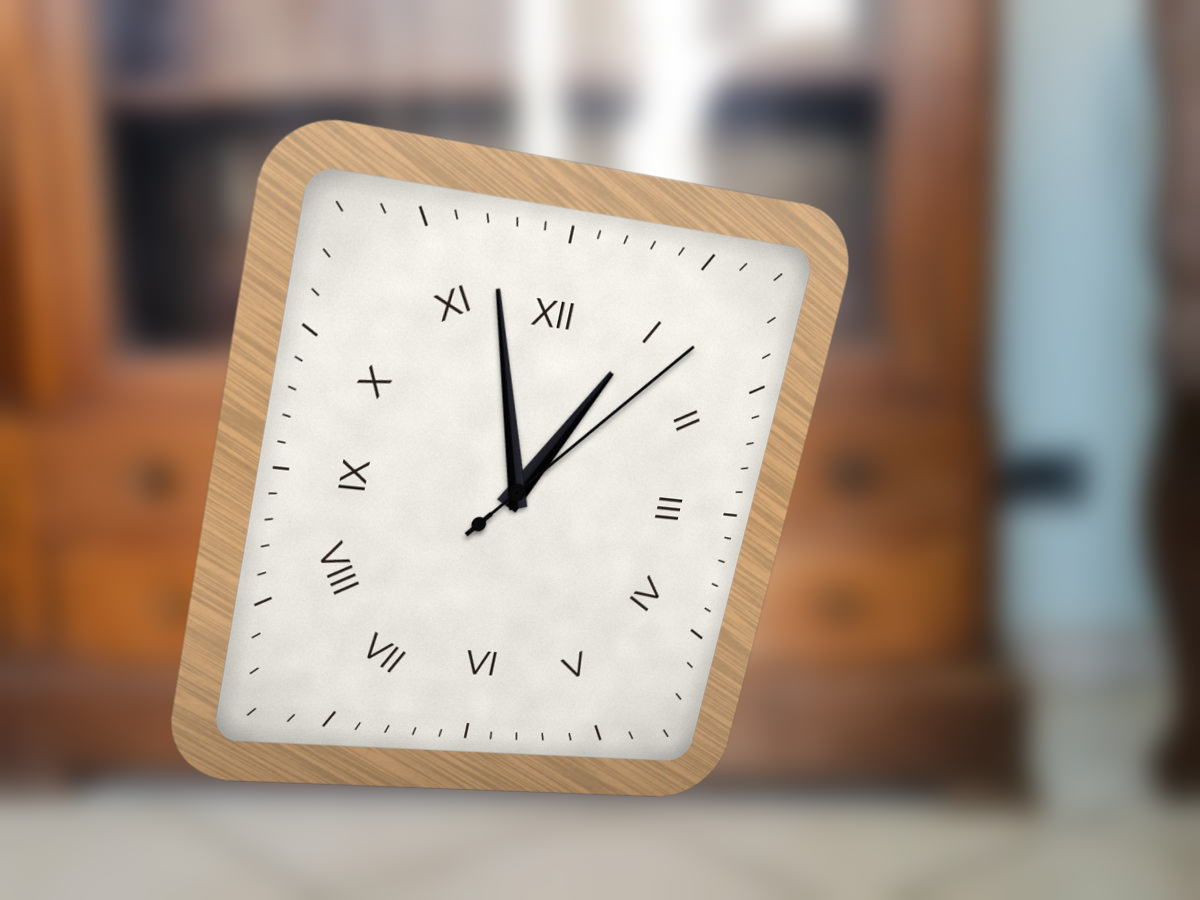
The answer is 12:57:07
